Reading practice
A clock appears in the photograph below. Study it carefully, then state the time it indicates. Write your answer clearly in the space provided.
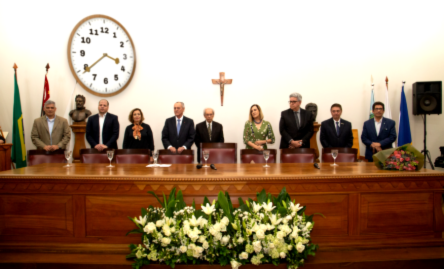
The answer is 3:39
